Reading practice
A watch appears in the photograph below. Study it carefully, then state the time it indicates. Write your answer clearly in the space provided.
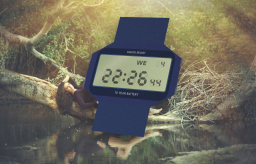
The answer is 22:26:44
